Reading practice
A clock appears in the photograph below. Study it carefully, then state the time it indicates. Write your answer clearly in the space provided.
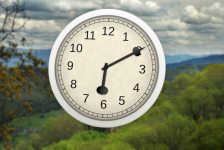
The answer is 6:10
